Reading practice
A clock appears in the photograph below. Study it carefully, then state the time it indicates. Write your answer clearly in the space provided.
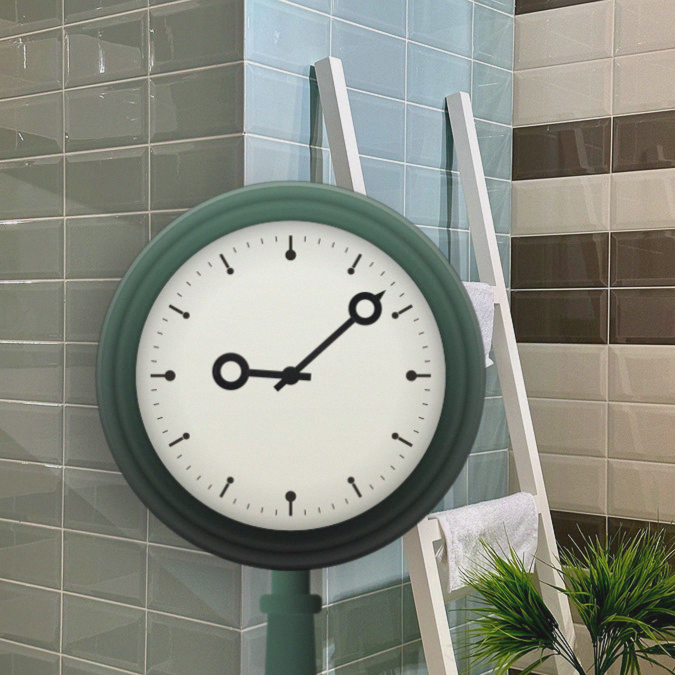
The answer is 9:08
